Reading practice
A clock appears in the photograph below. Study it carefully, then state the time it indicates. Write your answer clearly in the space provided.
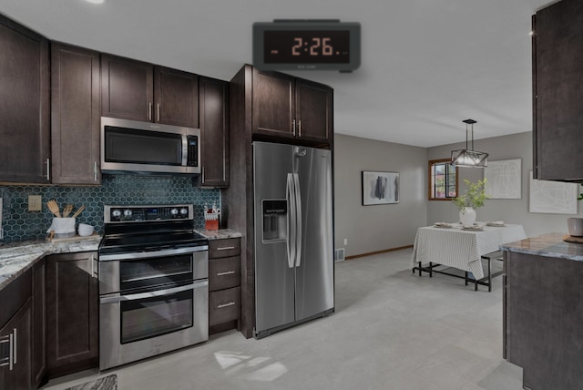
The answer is 2:26
